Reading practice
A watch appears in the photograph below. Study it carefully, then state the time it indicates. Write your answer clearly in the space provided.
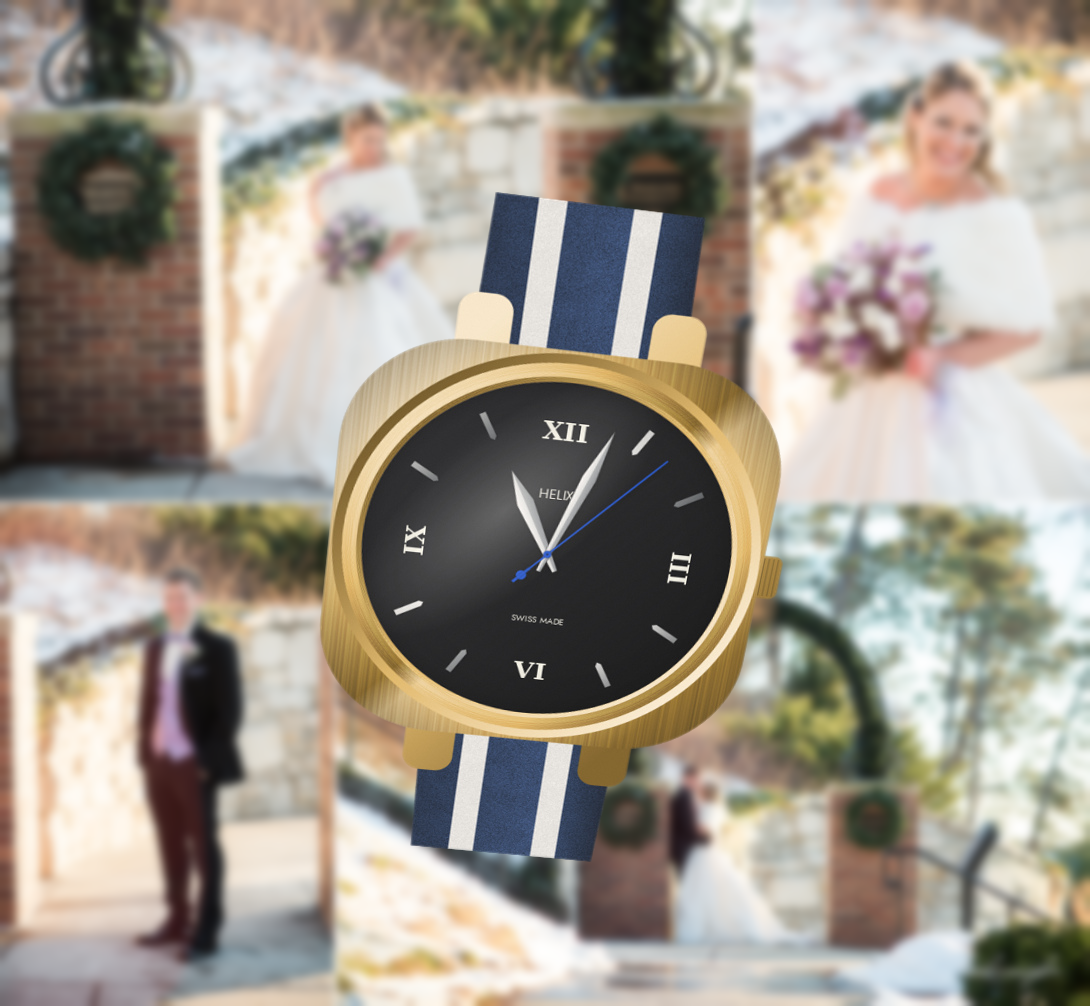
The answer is 11:03:07
